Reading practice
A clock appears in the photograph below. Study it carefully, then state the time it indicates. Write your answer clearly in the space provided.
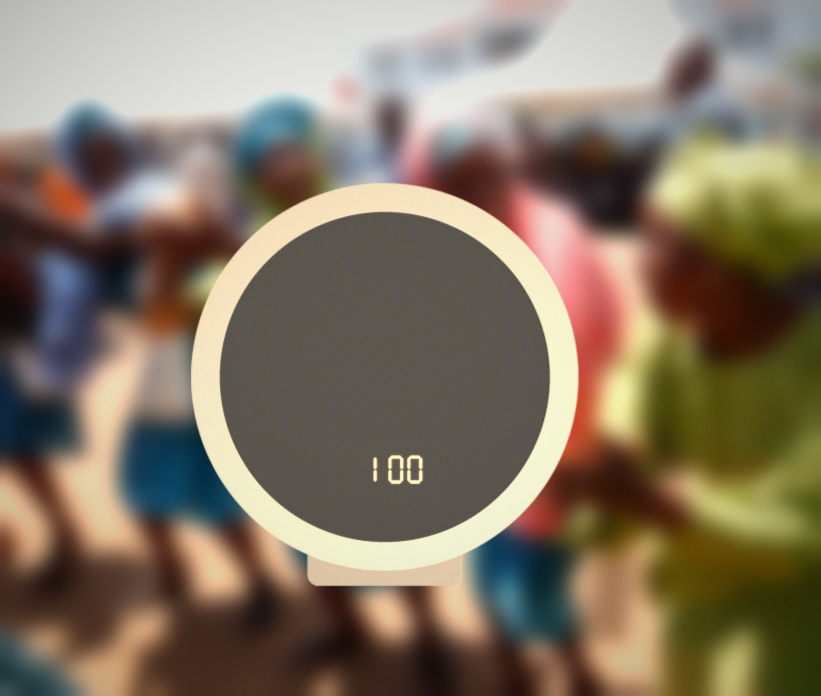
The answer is 1:00
